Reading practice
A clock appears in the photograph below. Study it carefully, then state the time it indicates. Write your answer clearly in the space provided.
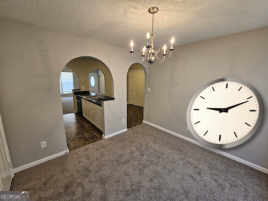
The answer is 9:11
